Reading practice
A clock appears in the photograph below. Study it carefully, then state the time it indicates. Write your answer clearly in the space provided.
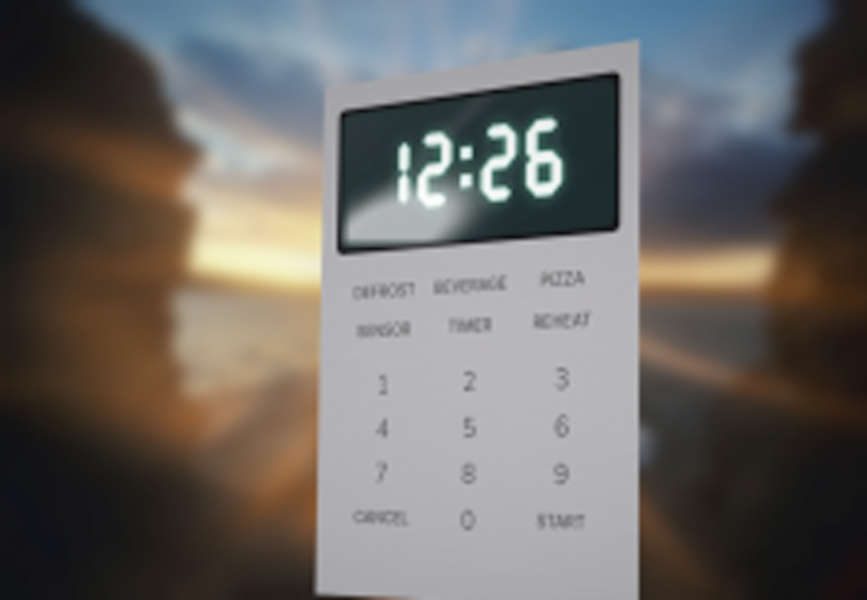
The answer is 12:26
